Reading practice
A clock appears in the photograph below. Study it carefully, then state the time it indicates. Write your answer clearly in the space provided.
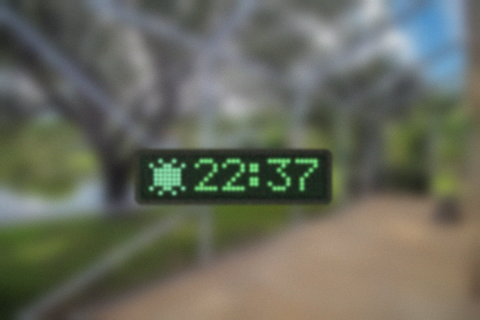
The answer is 22:37
